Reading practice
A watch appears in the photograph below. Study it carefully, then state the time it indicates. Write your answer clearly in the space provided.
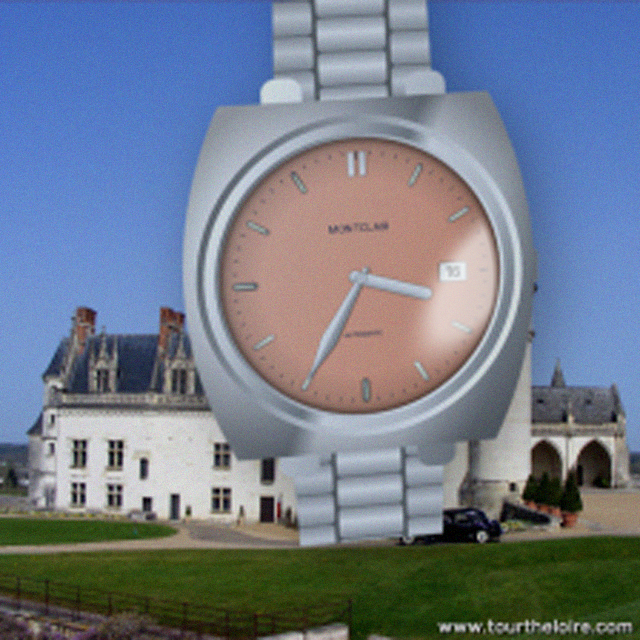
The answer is 3:35
